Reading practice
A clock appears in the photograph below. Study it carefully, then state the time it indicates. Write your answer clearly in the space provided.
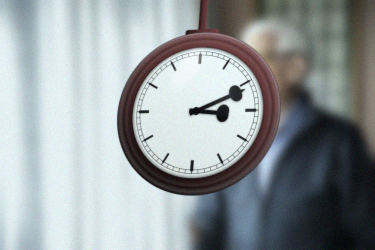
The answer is 3:11
